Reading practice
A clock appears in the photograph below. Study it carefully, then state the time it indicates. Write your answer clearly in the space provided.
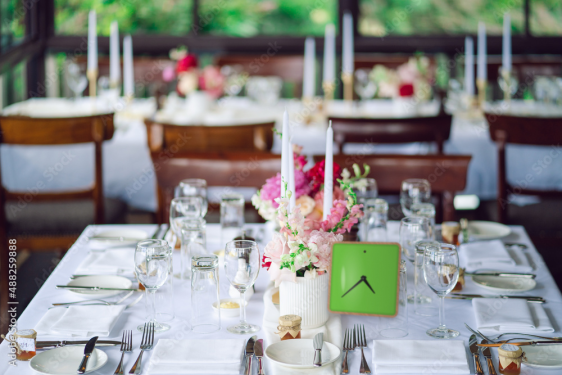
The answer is 4:38
